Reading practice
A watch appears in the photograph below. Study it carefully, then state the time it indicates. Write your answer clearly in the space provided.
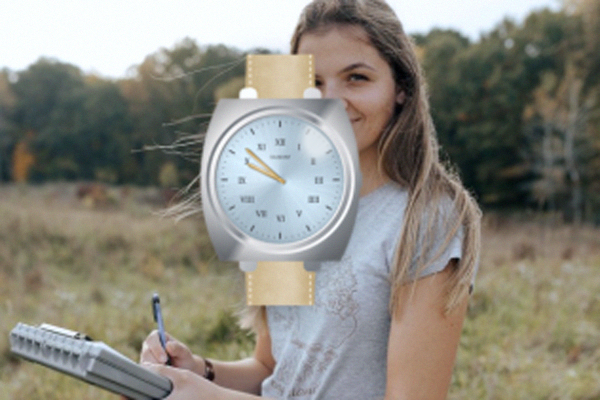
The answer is 9:52
